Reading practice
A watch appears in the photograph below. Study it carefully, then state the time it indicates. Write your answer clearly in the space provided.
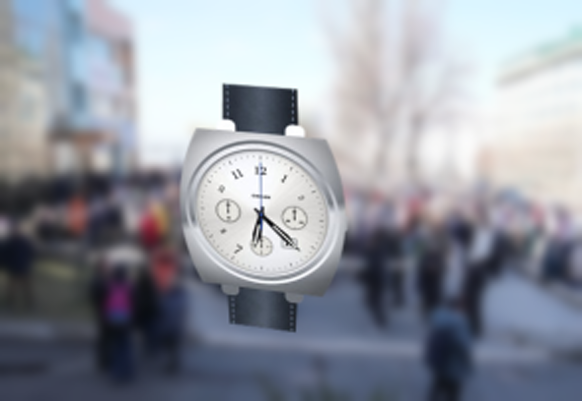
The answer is 6:22
